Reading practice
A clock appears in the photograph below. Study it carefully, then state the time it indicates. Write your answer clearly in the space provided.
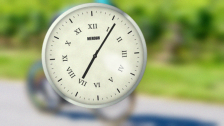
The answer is 7:06
